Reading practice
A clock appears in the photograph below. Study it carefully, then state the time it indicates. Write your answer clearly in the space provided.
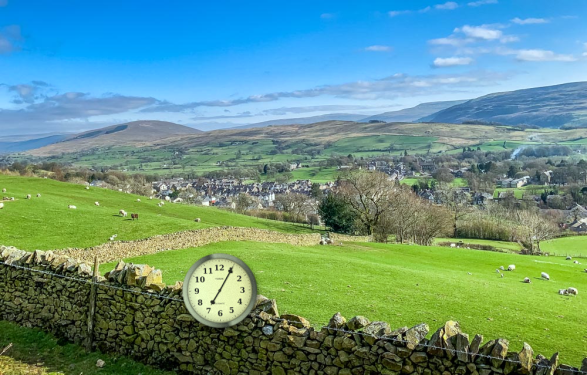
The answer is 7:05
